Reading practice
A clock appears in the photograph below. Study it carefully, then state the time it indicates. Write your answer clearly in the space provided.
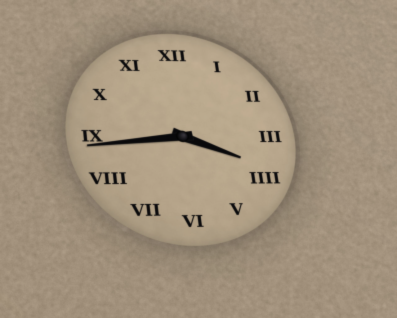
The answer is 3:44
